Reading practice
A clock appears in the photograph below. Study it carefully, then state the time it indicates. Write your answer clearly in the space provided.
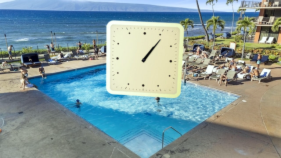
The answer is 1:06
